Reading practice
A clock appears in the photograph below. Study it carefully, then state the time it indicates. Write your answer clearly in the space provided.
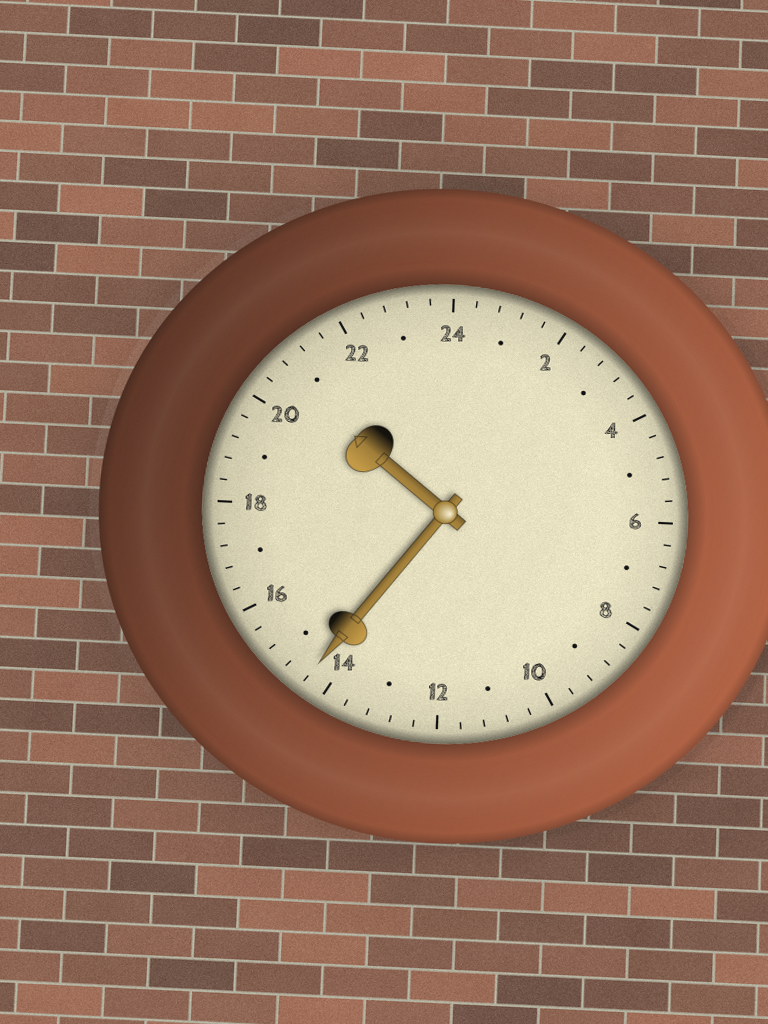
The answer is 20:36
